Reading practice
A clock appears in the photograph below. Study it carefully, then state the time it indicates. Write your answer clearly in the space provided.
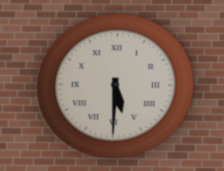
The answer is 5:30
